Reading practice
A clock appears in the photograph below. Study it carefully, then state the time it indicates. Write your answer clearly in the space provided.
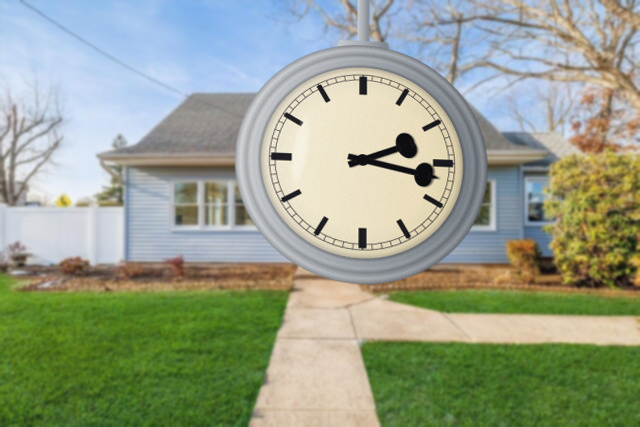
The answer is 2:17
